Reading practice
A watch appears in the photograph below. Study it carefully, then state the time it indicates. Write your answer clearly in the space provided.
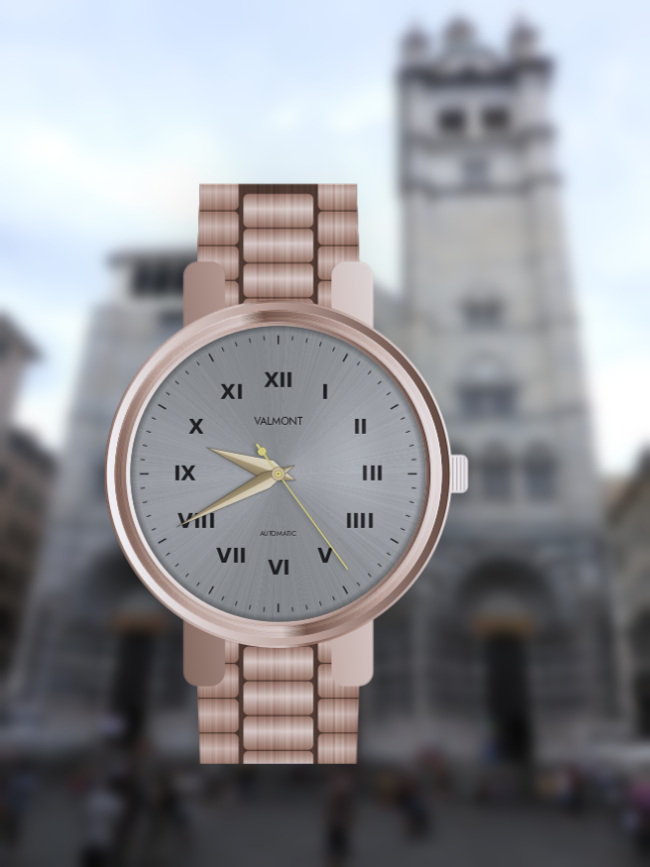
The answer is 9:40:24
